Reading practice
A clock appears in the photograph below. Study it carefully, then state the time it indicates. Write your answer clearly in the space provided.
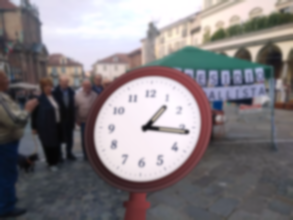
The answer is 1:16
